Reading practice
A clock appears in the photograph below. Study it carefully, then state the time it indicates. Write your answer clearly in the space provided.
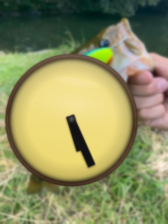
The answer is 5:26
